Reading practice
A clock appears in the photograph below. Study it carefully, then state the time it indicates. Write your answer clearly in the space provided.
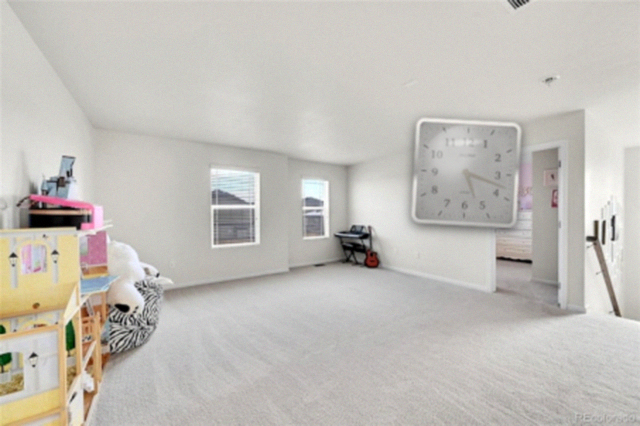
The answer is 5:18
